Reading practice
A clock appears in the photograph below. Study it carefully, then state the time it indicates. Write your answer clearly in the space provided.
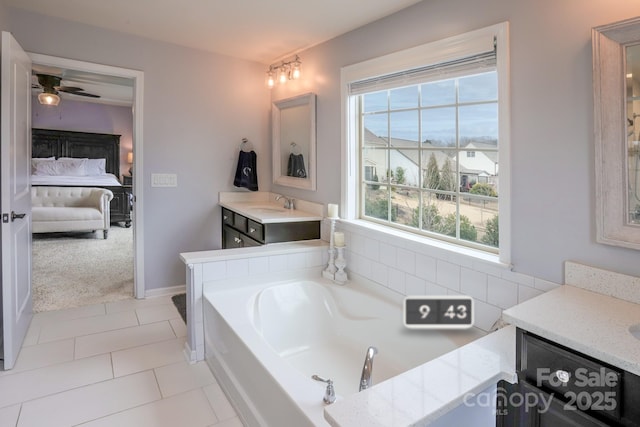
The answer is 9:43
